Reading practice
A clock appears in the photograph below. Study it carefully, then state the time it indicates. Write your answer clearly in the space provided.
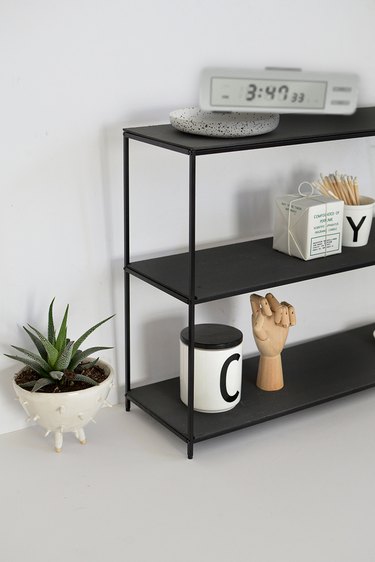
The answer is 3:47
